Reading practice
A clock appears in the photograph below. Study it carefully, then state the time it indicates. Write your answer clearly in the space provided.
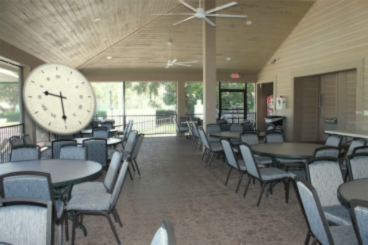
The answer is 9:30
